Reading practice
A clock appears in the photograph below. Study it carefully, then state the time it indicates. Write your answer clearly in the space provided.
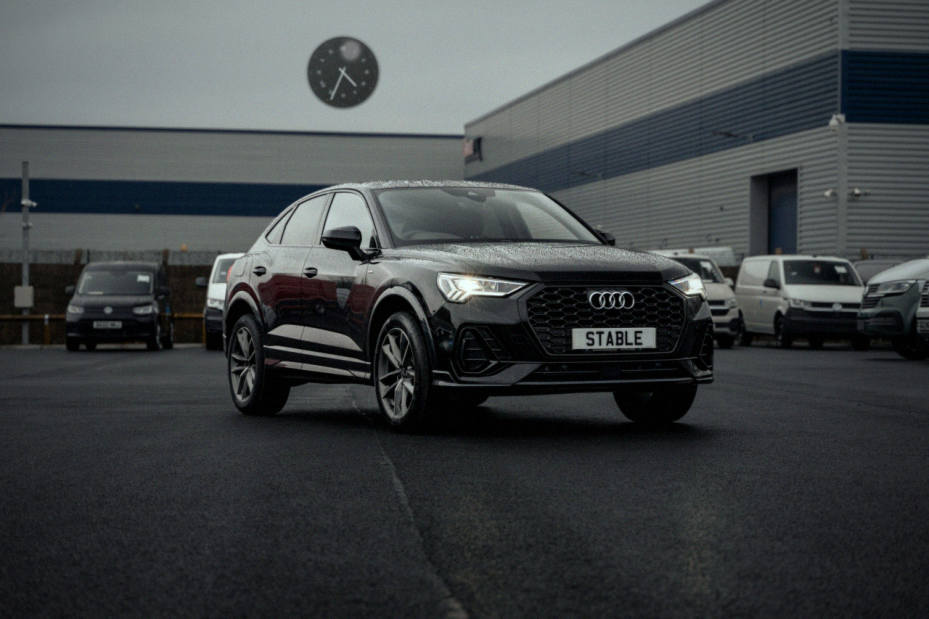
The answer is 4:34
